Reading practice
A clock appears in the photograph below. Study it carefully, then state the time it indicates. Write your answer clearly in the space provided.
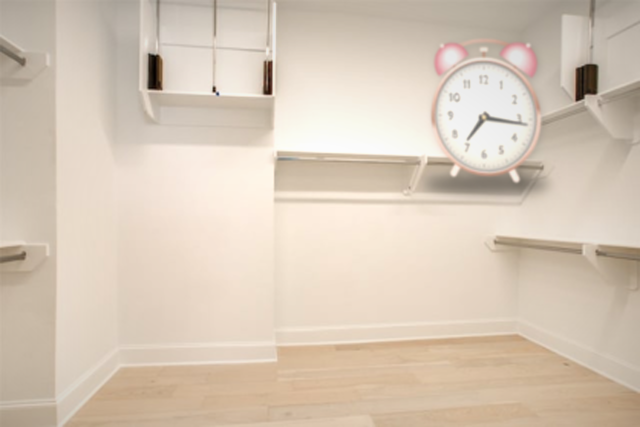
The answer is 7:16
